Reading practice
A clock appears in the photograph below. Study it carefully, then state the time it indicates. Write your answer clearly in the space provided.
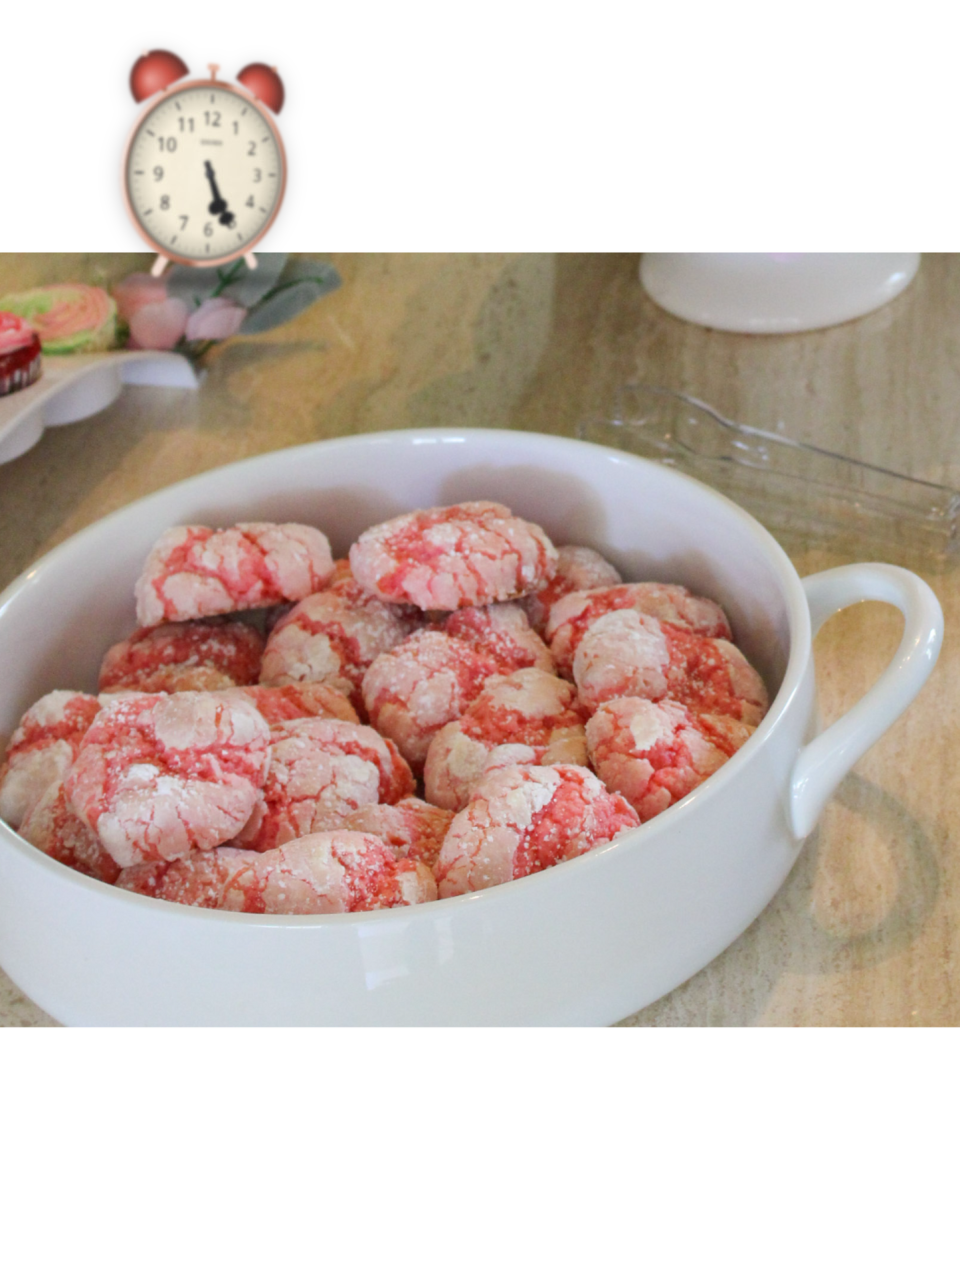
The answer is 5:26
